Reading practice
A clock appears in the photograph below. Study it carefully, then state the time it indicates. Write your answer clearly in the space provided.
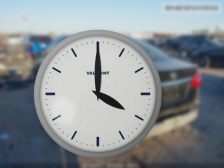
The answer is 4:00
